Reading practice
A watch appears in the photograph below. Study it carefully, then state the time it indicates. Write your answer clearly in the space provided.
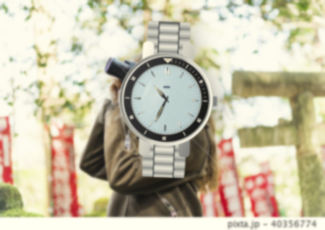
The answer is 10:34
